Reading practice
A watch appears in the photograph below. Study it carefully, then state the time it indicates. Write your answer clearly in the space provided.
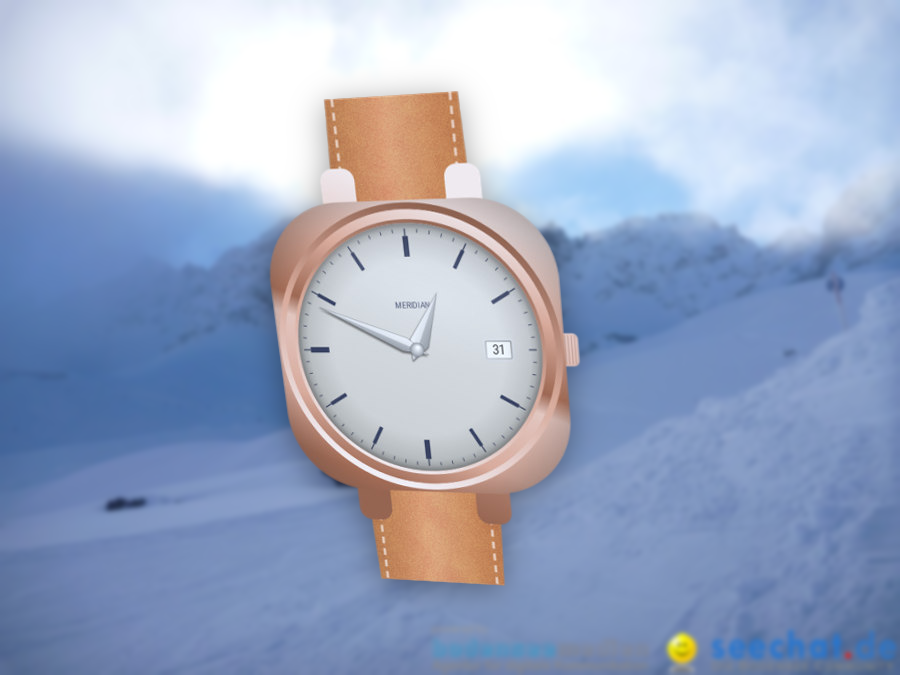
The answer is 12:49
